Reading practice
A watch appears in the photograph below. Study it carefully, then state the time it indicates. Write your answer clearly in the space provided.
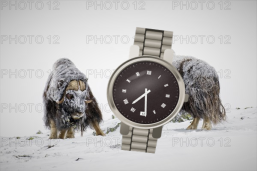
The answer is 7:29
